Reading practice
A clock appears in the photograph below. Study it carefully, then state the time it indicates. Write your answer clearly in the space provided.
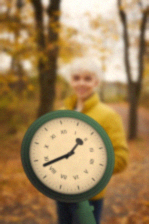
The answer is 1:43
